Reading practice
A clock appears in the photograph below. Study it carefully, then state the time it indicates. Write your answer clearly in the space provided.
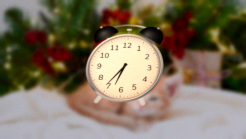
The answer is 6:36
